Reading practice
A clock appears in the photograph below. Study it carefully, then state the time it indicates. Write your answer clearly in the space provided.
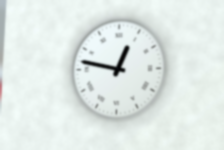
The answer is 12:47
